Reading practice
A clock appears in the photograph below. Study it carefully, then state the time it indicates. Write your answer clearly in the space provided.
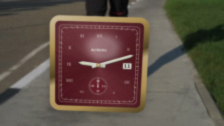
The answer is 9:12
